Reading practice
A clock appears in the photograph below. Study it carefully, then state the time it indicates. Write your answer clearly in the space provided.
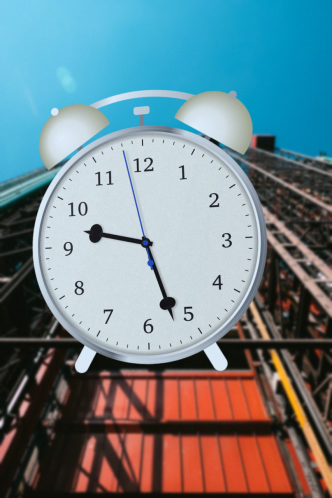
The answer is 9:26:58
